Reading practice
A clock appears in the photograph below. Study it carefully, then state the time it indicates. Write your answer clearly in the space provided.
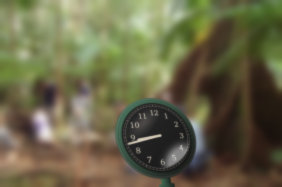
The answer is 8:43
